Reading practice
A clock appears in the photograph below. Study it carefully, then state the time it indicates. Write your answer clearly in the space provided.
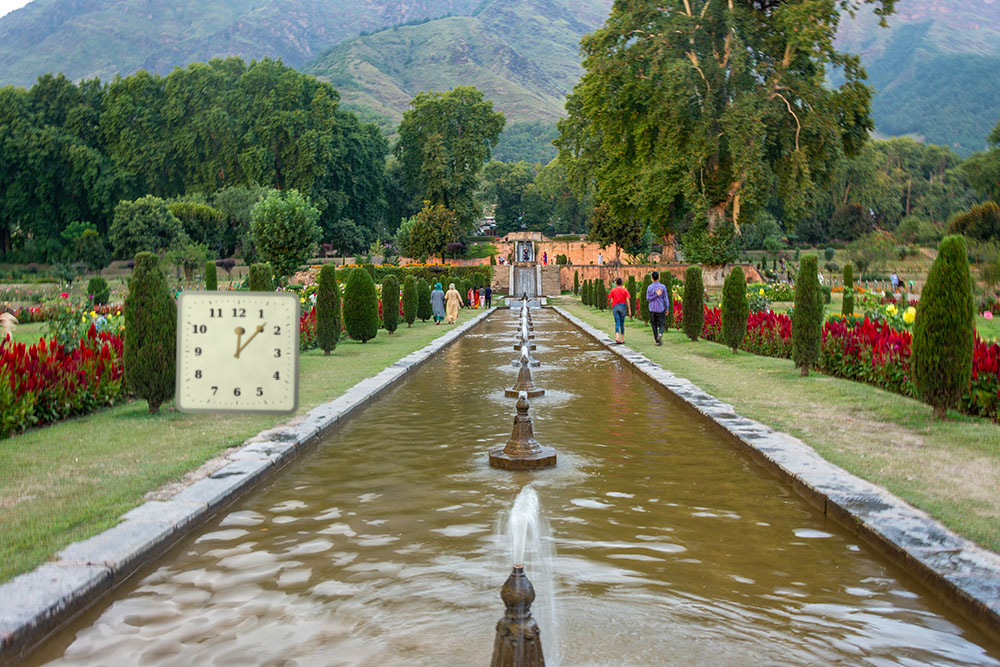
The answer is 12:07
